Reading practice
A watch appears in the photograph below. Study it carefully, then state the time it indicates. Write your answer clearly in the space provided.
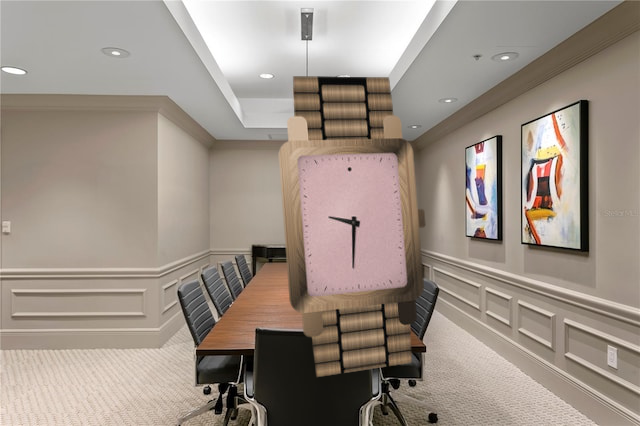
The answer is 9:31
